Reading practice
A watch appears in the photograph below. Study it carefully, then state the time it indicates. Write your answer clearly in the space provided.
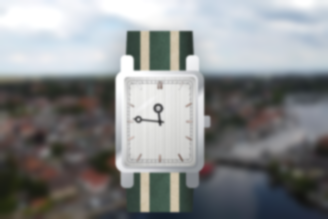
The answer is 11:46
